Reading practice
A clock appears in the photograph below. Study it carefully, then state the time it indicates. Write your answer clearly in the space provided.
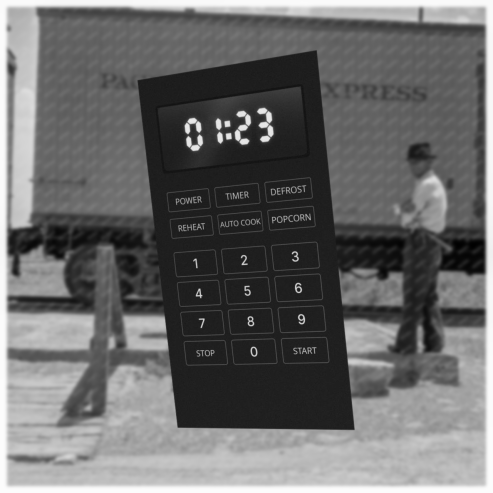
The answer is 1:23
